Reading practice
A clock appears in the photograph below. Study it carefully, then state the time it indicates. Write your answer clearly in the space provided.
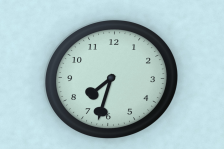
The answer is 7:32
